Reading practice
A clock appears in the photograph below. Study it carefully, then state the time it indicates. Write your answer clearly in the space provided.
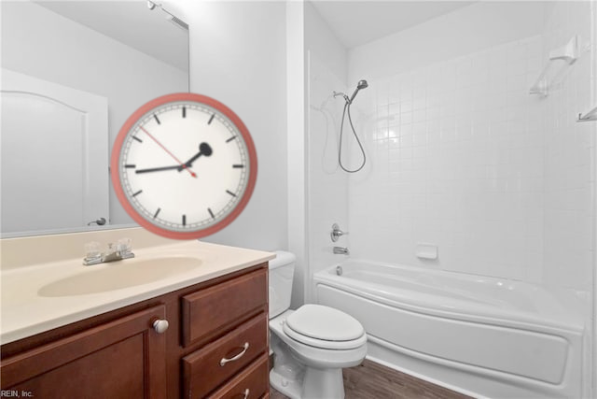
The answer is 1:43:52
